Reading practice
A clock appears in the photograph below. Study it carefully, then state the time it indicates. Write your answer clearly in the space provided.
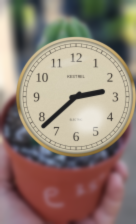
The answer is 2:38
